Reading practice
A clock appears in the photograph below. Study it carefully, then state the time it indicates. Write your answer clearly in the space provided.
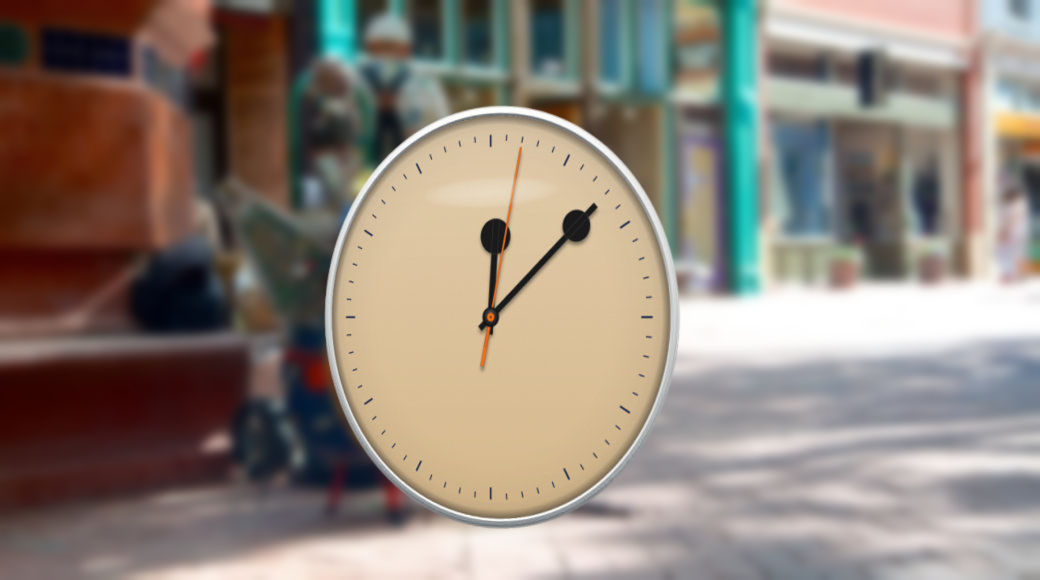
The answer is 12:08:02
